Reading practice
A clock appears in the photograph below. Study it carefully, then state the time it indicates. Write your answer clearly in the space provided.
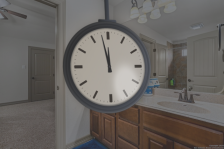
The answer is 11:58
